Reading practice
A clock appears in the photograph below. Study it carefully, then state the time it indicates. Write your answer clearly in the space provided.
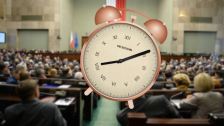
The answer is 8:09
